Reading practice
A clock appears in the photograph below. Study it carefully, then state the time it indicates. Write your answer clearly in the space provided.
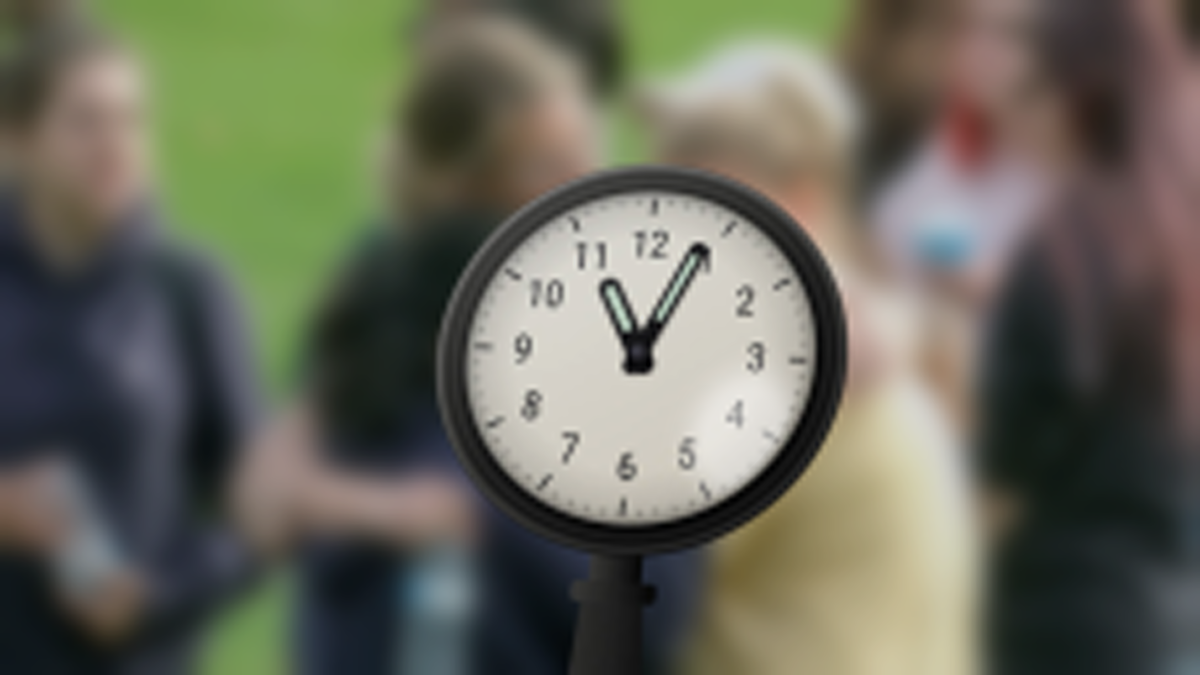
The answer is 11:04
